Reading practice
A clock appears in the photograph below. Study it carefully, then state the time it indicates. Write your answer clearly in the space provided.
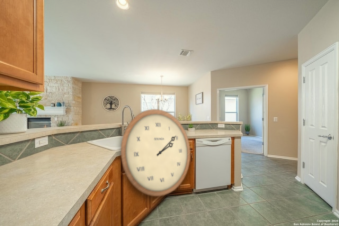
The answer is 2:09
